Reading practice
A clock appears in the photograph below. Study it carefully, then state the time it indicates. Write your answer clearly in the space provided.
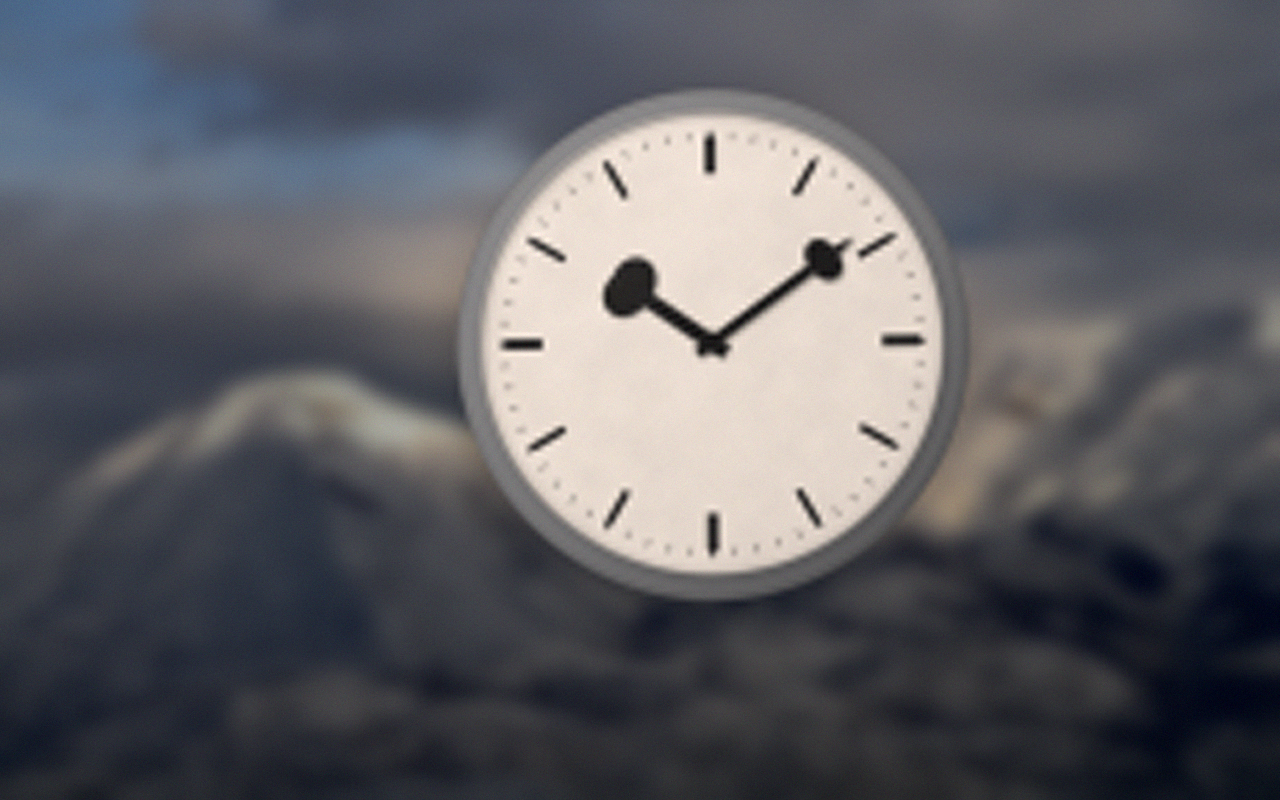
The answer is 10:09
